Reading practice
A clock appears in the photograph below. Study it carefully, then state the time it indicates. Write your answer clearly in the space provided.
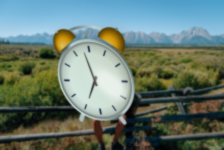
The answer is 6:58
